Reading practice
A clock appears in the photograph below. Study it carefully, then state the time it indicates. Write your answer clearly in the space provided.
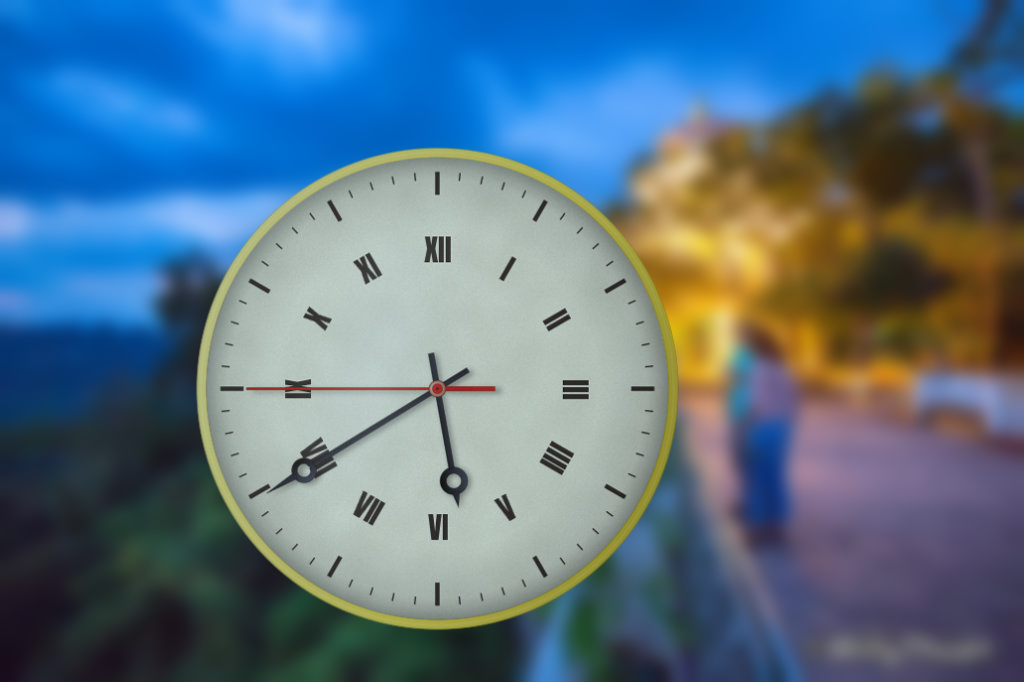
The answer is 5:39:45
